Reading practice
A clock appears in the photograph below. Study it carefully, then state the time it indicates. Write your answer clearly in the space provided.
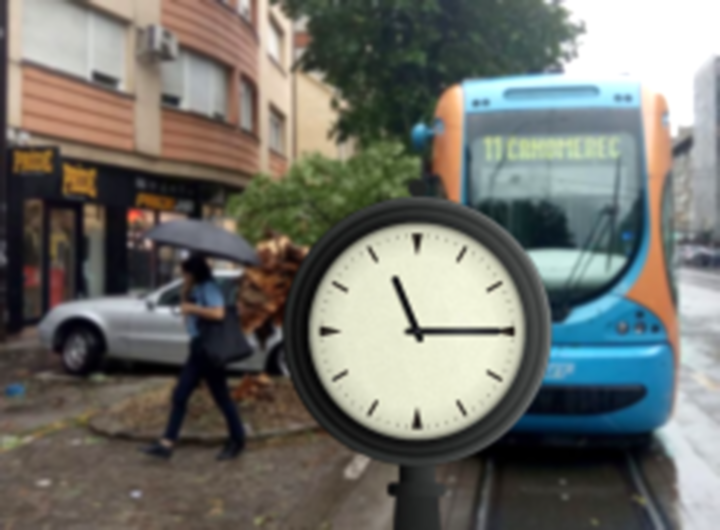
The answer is 11:15
